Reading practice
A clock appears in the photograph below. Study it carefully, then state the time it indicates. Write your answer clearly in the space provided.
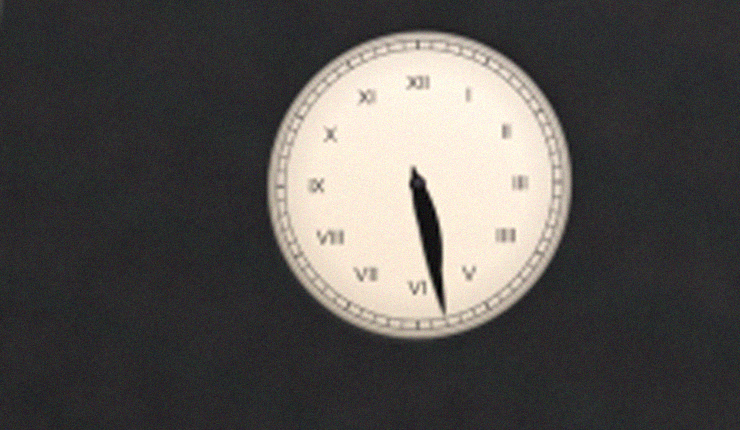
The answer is 5:28
